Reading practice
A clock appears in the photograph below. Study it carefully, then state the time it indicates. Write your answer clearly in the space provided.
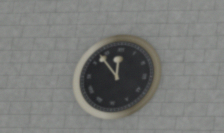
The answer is 11:53
